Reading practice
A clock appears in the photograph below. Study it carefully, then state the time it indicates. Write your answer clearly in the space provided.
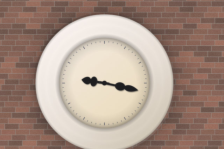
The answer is 9:17
